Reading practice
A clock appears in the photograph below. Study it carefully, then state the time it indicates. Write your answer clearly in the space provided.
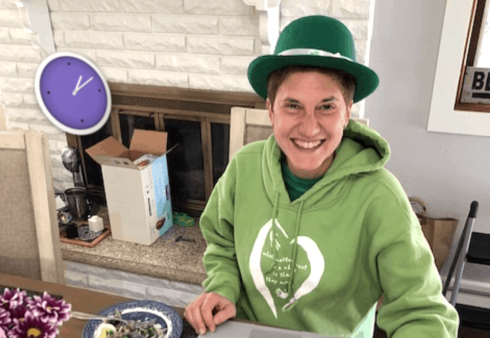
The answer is 1:10
